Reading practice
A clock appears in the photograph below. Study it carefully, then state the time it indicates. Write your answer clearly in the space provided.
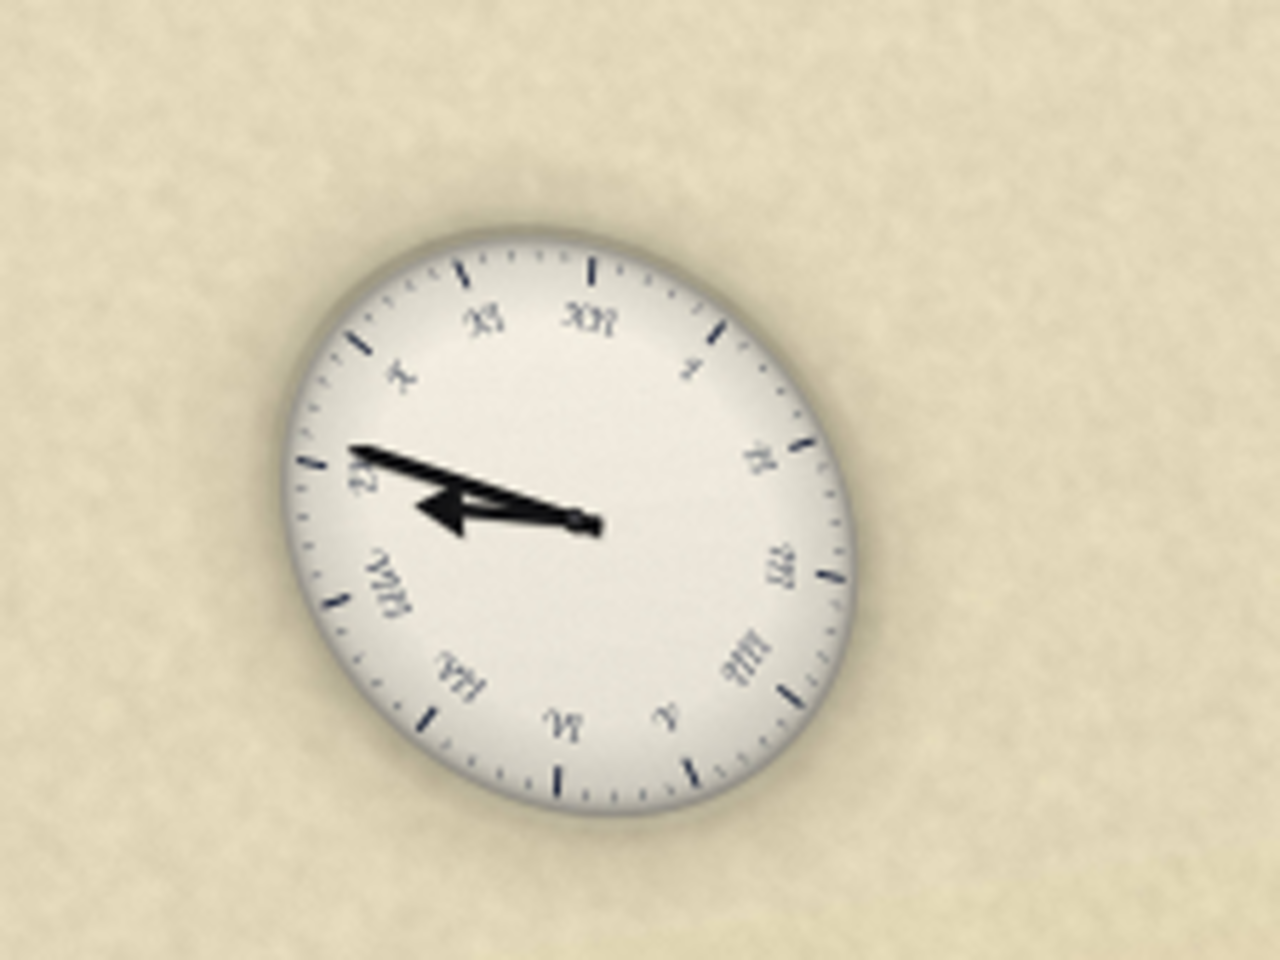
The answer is 8:46
